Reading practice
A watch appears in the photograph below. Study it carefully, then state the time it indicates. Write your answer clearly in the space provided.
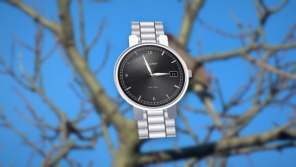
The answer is 2:57
